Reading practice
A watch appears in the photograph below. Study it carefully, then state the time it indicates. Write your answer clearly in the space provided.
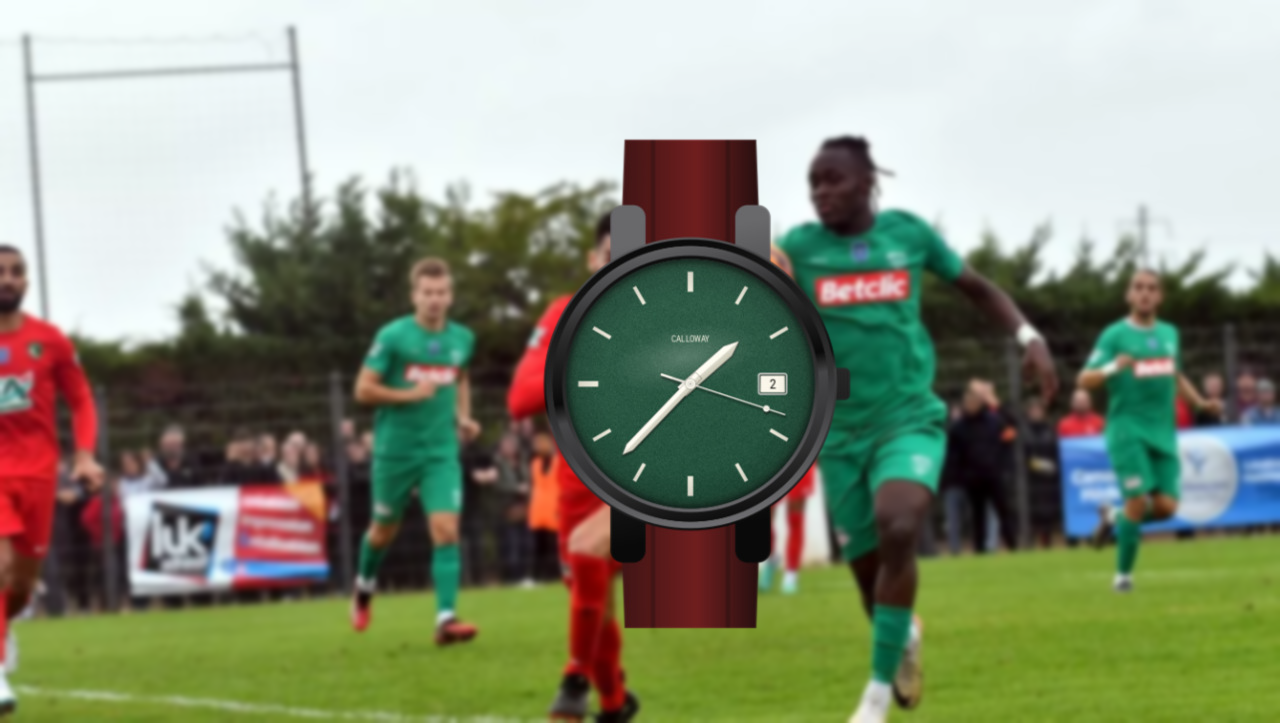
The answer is 1:37:18
